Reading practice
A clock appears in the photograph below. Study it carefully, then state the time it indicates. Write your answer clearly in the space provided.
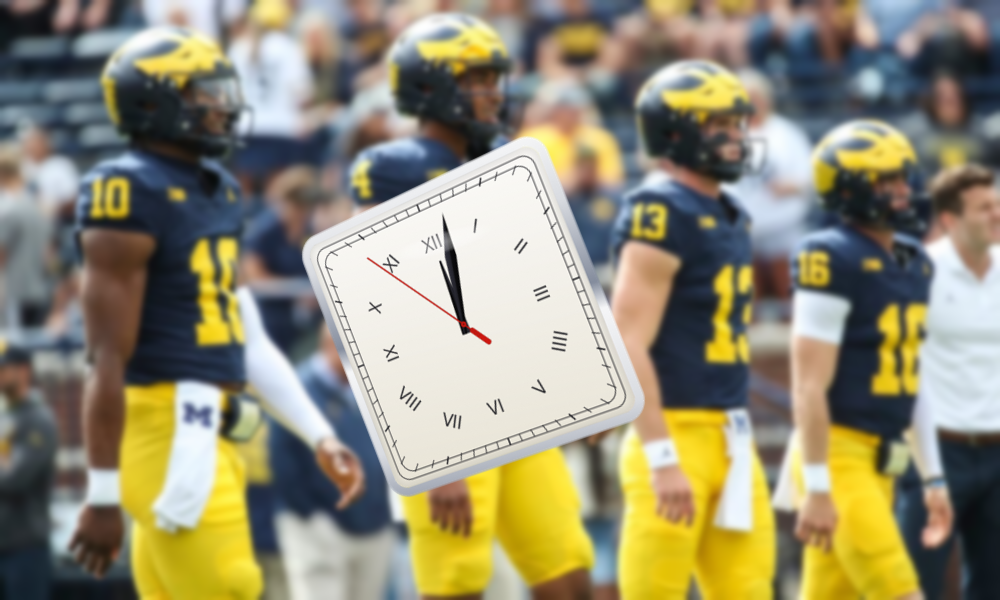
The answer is 12:01:54
